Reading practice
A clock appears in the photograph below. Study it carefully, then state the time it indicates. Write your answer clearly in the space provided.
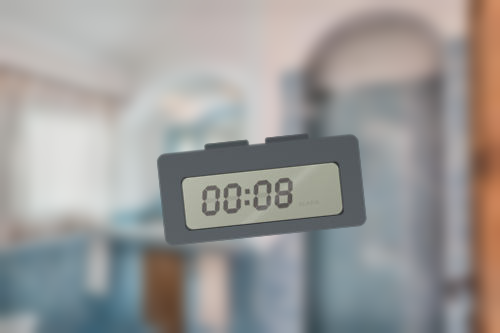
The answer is 0:08
